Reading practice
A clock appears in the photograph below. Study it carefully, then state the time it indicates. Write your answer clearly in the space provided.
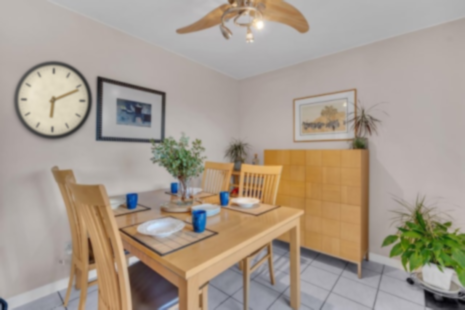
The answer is 6:11
